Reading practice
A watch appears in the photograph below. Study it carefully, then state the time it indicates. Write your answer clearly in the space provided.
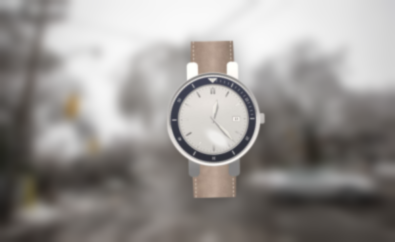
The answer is 12:23
